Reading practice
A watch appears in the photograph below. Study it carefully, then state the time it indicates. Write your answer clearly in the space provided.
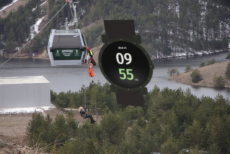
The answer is 9:55
